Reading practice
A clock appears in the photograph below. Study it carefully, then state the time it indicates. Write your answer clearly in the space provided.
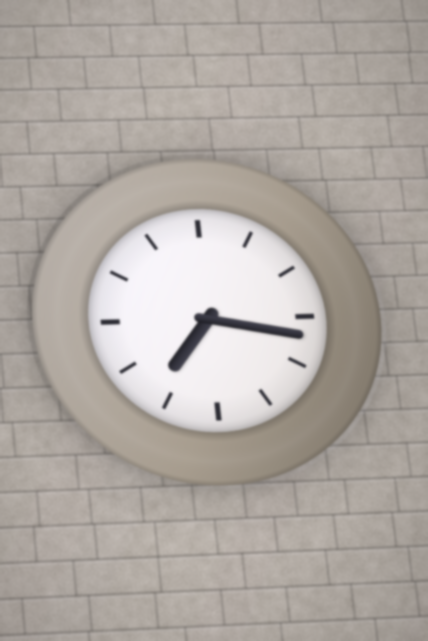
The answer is 7:17
